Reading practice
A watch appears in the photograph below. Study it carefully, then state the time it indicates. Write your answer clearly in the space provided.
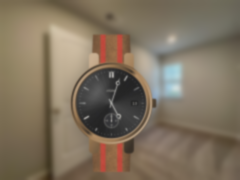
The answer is 5:03
